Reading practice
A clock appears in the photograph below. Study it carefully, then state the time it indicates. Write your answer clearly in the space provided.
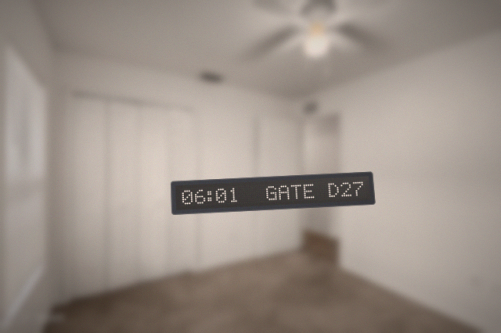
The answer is 6:01
